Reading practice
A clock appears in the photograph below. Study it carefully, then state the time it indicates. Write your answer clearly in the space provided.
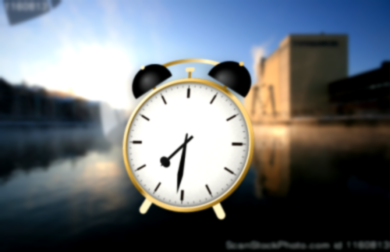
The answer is 7:31
